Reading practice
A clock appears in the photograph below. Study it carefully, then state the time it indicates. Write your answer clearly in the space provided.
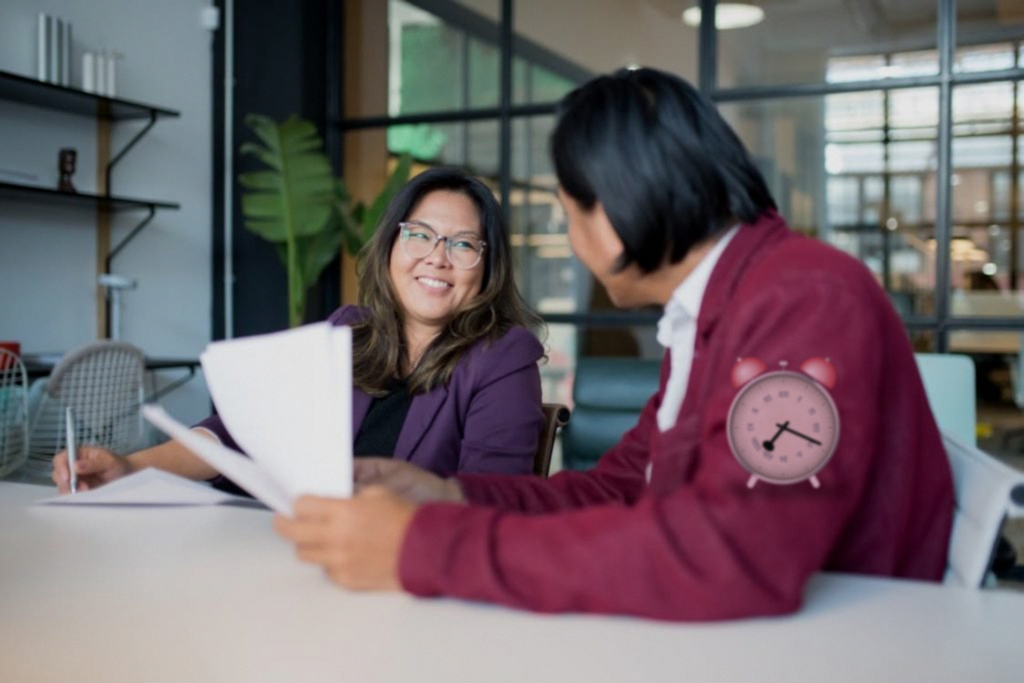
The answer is 7:19
